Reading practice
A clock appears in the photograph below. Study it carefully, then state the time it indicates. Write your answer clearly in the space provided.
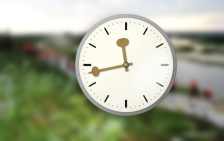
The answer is 11:43
